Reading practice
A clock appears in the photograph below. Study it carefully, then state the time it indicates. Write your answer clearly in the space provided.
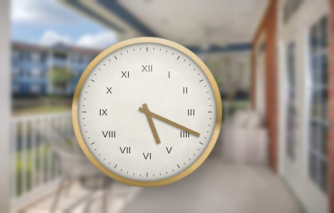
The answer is 5:19
